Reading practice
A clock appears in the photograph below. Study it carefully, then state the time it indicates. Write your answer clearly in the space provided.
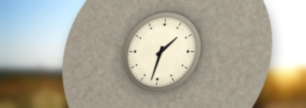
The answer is 1:32
